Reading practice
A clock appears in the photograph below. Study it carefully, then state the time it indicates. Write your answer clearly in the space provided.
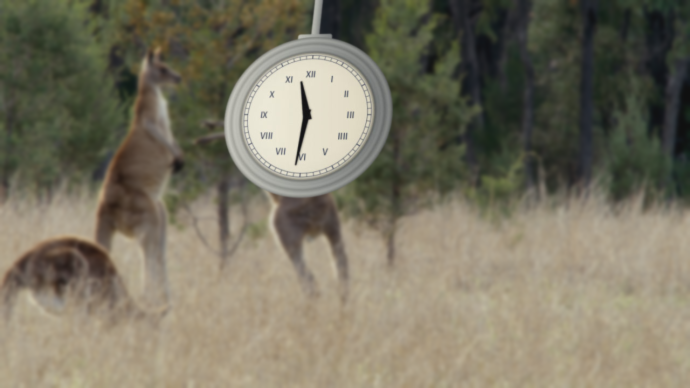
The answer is 11:31
